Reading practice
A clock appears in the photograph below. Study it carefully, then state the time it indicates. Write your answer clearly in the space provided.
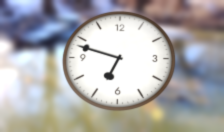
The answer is 6:48
